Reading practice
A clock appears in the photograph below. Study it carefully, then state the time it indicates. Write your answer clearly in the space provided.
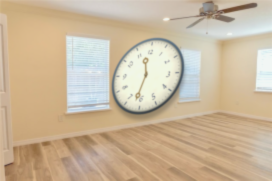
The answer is 11:32
